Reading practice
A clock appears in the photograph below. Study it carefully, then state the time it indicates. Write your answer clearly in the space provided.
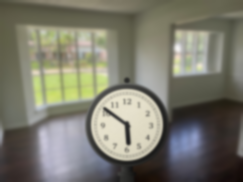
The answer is 5:51
